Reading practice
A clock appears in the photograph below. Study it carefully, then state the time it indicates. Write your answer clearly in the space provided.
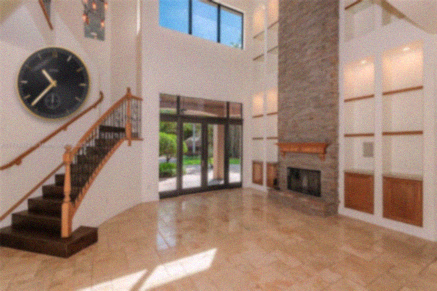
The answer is 10:37
